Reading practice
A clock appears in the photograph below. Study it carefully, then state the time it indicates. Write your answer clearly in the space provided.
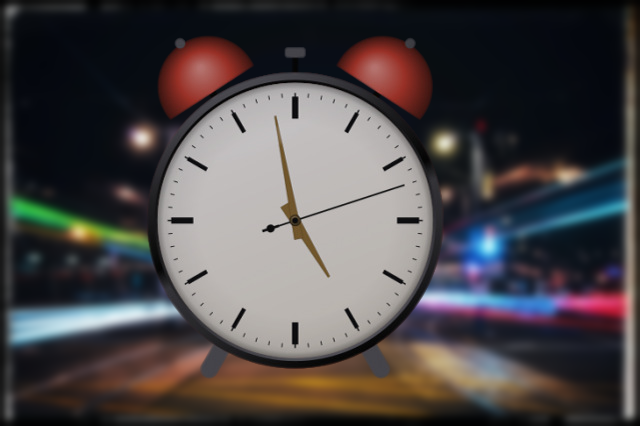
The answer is 4:58:12
